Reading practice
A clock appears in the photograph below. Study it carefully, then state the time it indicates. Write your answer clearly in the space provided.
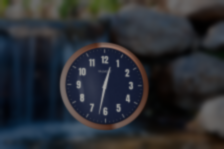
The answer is 12:32
